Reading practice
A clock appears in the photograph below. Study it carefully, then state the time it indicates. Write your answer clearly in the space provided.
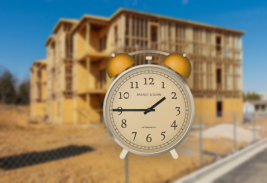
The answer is 1:45
